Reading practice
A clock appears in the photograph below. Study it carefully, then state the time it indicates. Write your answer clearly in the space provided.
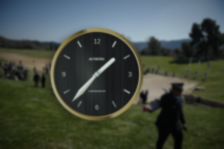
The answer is 1:37
